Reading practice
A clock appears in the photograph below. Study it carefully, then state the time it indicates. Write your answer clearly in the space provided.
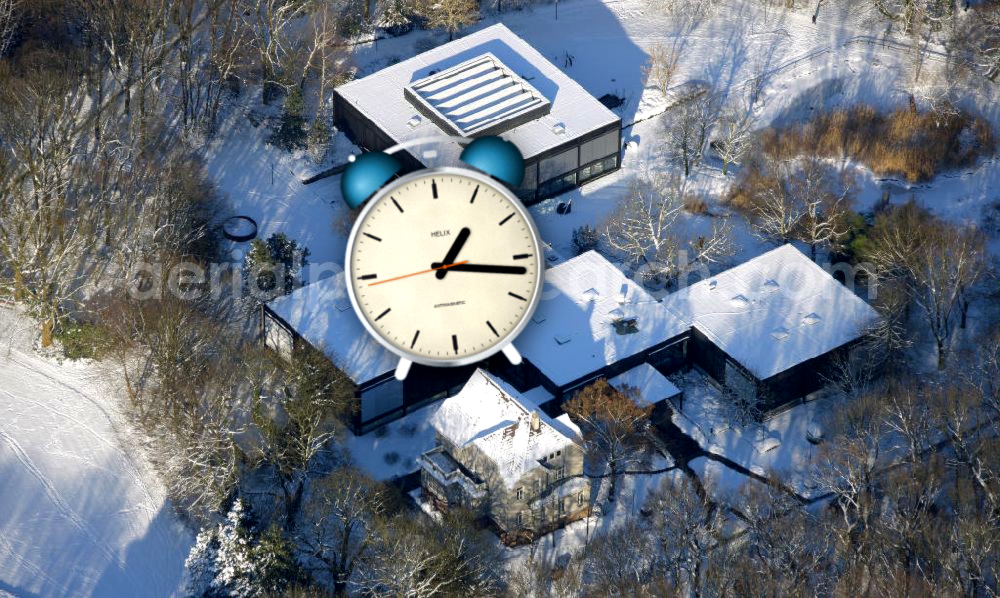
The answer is 1:16:44
